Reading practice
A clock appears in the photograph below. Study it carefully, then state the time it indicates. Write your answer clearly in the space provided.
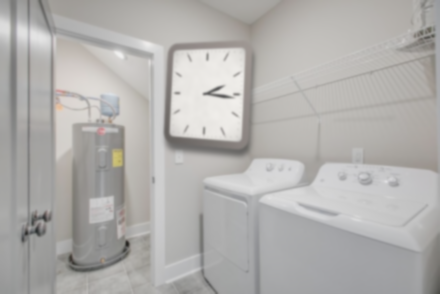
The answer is 2:16
